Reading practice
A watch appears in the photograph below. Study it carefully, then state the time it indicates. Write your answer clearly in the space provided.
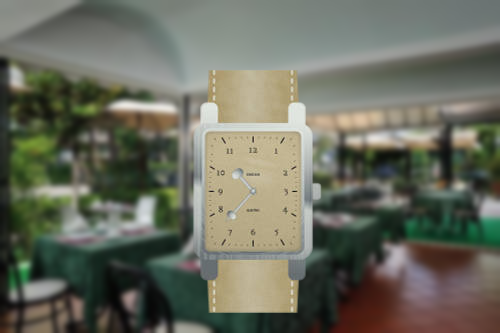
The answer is 10:37
